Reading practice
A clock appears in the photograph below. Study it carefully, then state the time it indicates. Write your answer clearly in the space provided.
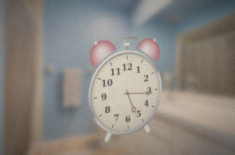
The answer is 5:16
